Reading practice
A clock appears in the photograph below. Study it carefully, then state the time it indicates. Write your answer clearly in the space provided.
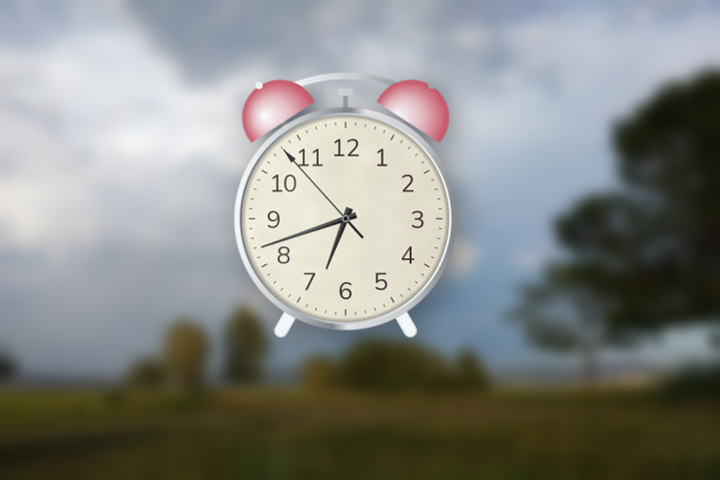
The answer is 6:41:53
